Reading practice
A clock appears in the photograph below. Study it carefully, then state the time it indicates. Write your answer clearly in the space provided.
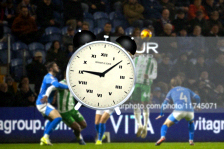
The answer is 9:08
